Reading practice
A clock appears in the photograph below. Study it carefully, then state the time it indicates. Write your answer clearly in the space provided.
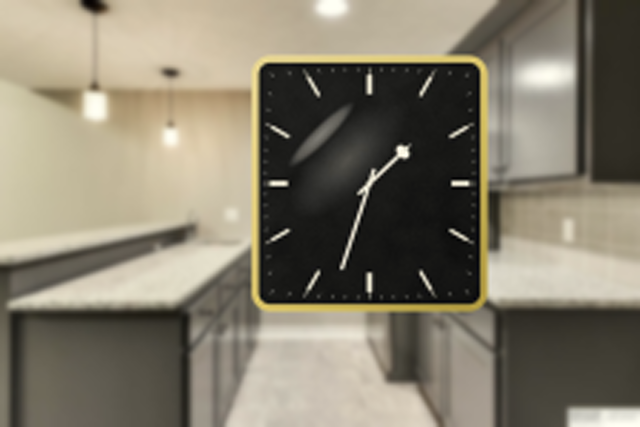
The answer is 1:33
